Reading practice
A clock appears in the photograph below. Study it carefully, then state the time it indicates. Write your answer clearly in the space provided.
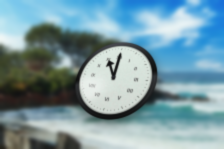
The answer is 11:00
